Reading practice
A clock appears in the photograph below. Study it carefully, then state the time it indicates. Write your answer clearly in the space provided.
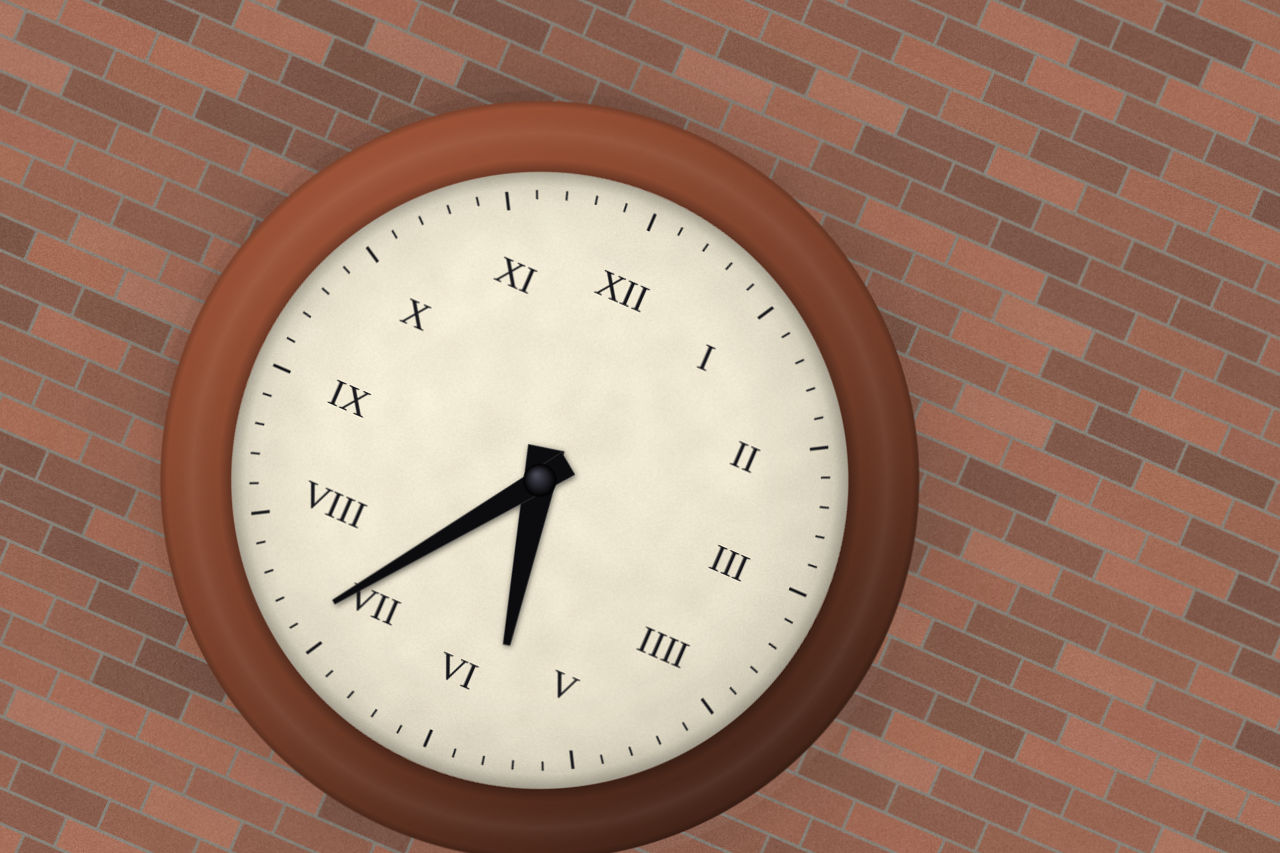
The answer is 5:36
